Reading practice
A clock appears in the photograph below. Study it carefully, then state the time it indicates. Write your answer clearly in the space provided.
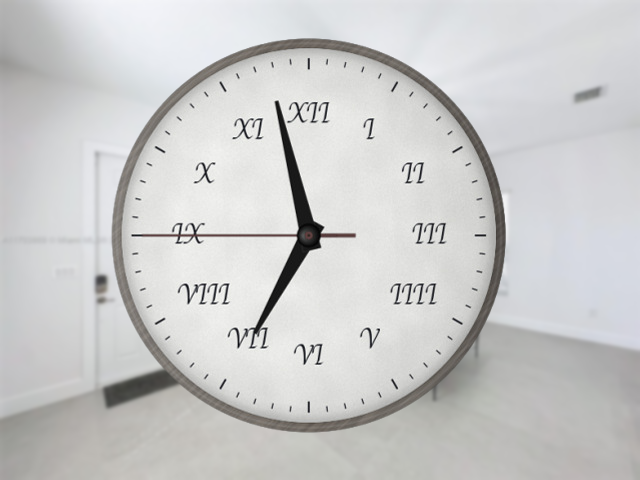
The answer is 6:57:45
